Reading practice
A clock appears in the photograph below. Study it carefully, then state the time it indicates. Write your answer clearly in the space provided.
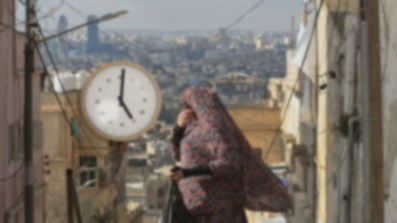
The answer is 5:01
